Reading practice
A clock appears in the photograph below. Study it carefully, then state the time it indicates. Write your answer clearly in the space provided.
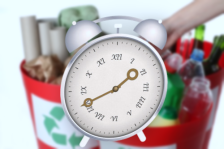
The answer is 1:41
